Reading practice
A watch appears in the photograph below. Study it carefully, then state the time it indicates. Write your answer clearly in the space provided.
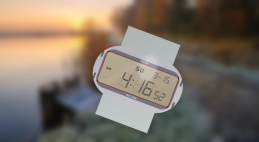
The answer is 4:16:52
